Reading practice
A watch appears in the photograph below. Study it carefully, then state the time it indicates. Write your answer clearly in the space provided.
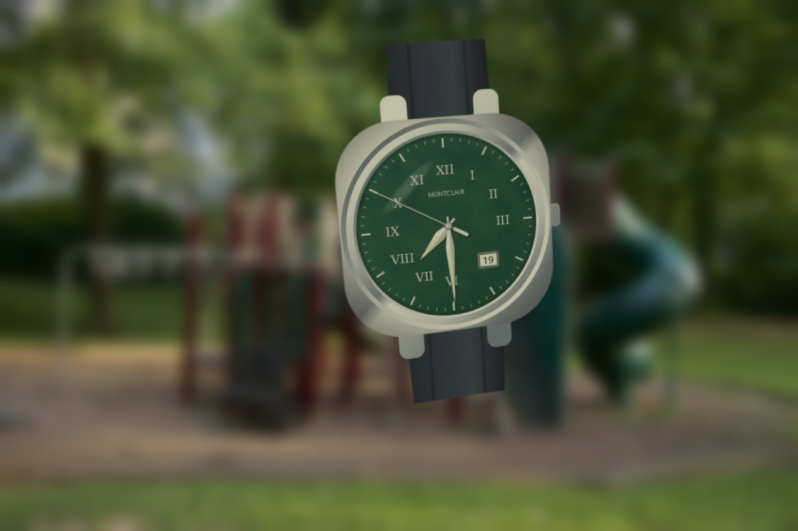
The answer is 7:29:50
